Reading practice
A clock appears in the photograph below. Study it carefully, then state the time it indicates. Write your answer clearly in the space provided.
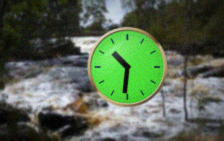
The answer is 10:31
